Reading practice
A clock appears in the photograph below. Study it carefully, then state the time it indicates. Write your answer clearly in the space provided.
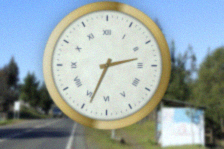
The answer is 2:34
